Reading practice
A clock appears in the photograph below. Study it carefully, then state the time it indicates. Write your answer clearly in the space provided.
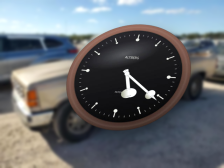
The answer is 5:21
